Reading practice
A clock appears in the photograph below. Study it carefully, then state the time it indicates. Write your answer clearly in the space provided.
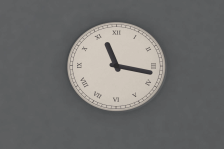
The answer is 11:17
